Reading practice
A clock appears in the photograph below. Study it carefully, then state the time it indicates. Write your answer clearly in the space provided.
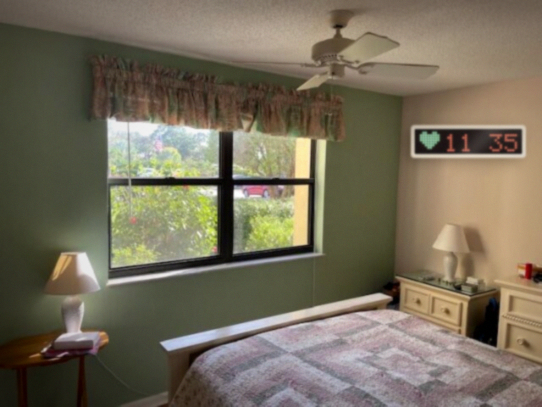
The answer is 11:35
